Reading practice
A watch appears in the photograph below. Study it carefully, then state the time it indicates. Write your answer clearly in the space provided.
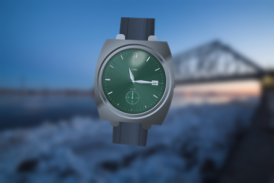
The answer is 11:15
